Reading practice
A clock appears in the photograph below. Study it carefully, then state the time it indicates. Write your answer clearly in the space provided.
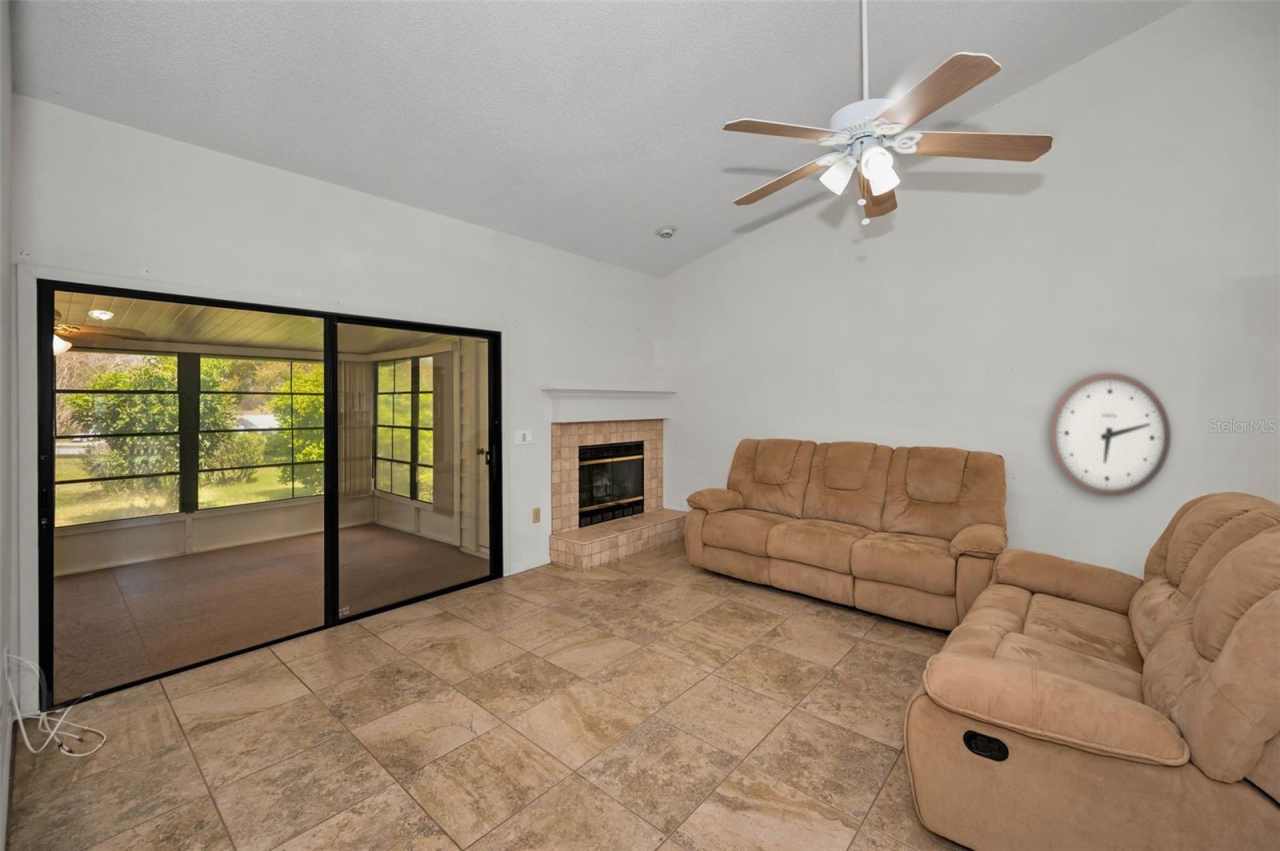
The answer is 6:12
